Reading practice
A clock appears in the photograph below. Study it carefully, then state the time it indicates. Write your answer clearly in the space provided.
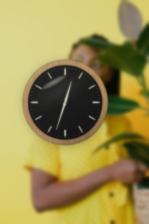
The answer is 12:33
